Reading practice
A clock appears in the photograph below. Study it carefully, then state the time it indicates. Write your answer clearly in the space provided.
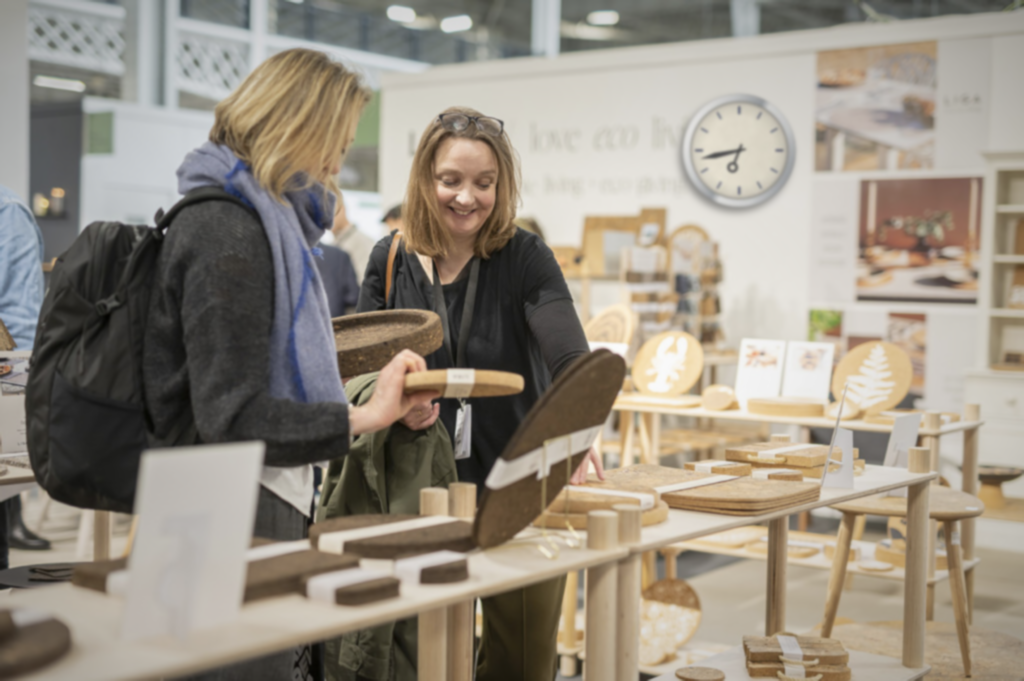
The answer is 6:43
